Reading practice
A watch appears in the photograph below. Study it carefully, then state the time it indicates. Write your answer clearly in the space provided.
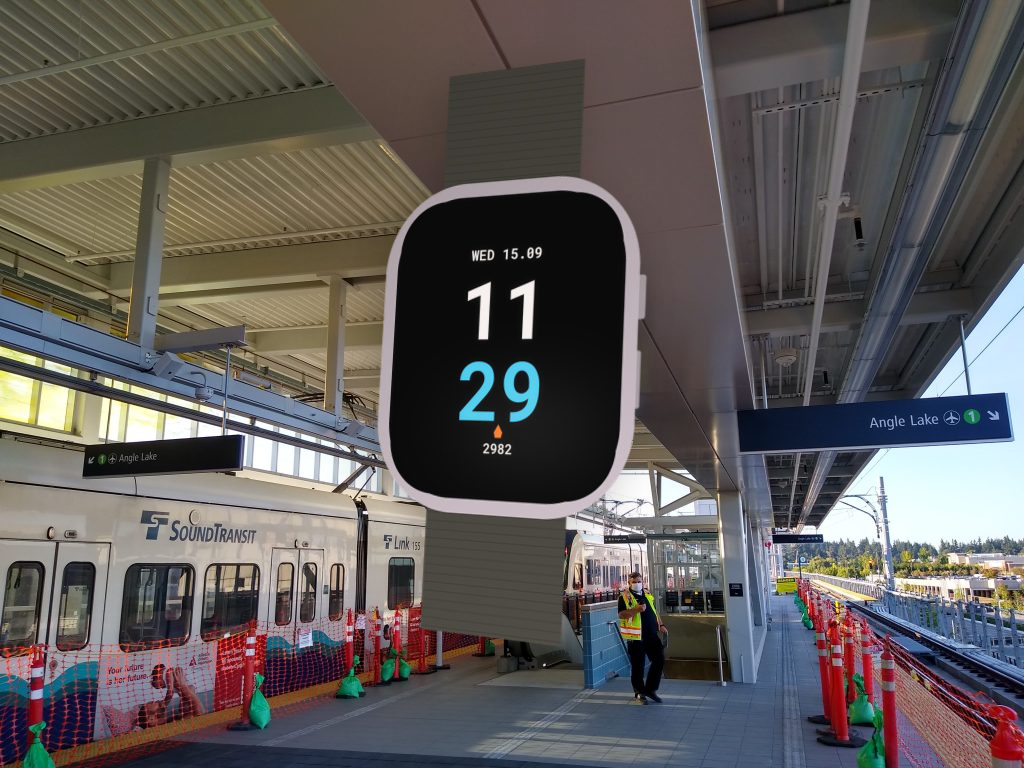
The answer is 11:29
